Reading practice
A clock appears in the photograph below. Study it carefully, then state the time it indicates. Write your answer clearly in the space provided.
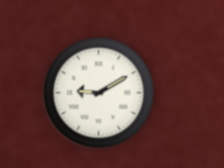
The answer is 9:10
